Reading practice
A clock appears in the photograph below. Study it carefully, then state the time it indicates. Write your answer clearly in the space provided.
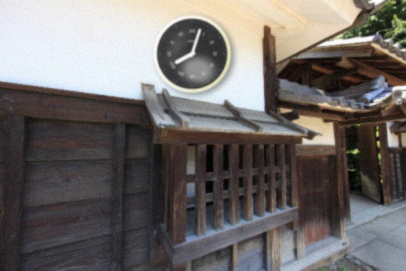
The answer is 8:03
